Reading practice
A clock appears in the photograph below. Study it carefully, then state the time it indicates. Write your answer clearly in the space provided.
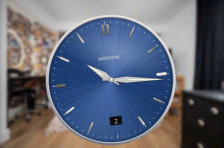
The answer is 10:16
